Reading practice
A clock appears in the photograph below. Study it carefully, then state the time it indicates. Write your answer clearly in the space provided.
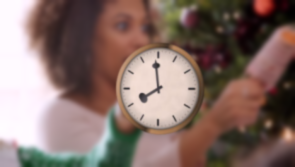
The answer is 7:59
